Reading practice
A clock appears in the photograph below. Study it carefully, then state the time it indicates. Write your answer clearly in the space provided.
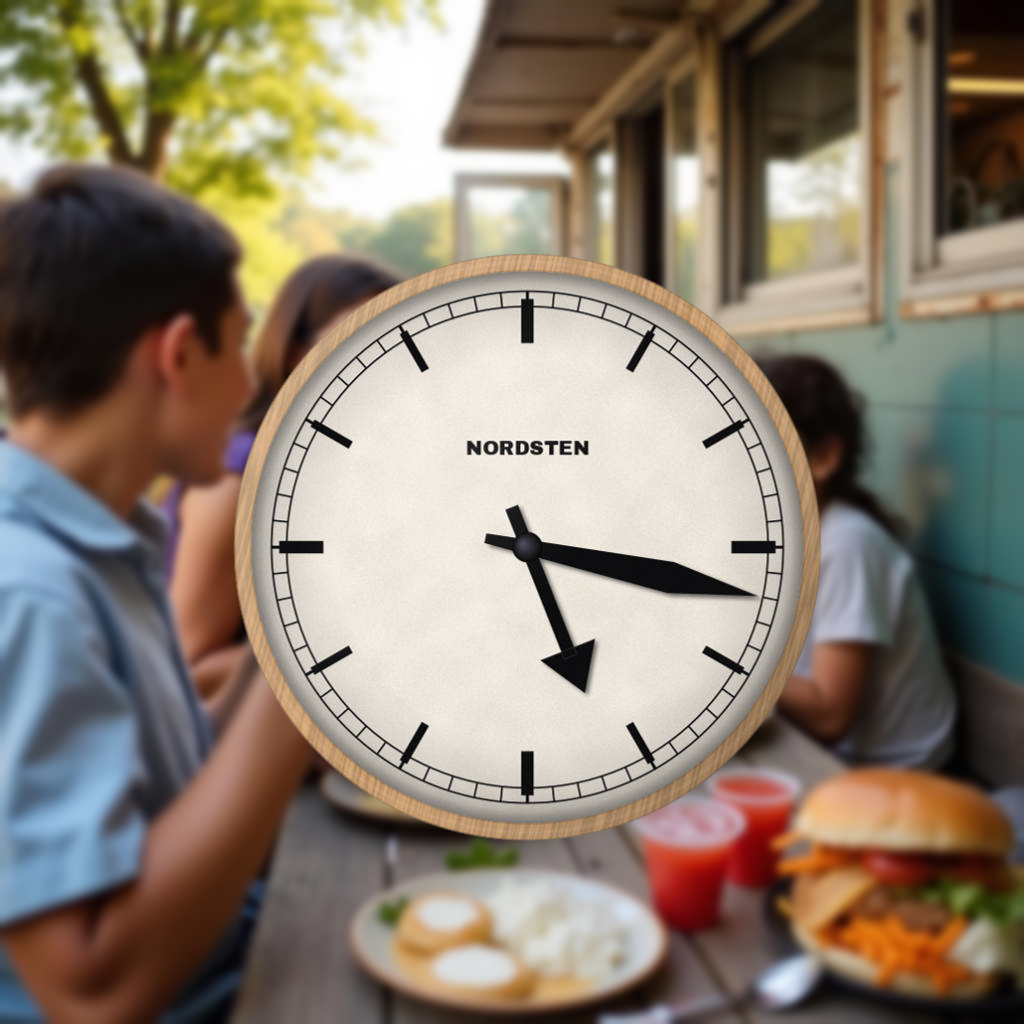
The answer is 5:17
